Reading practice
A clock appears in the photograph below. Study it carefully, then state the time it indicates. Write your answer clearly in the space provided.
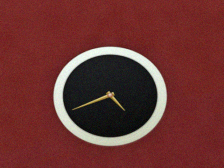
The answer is 4:41
